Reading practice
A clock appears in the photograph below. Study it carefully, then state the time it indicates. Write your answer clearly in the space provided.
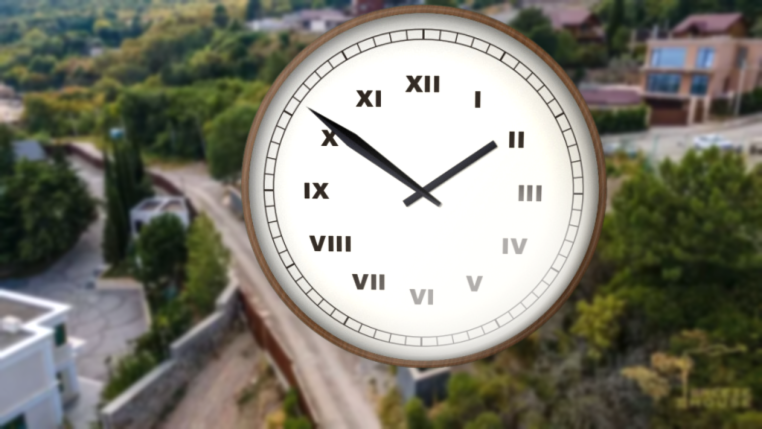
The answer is 1:51
